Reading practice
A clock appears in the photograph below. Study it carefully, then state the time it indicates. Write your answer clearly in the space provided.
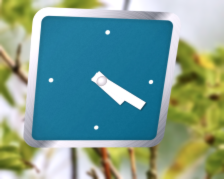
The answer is 4:20
